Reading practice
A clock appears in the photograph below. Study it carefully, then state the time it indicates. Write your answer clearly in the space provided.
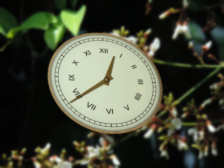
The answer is 12:39
